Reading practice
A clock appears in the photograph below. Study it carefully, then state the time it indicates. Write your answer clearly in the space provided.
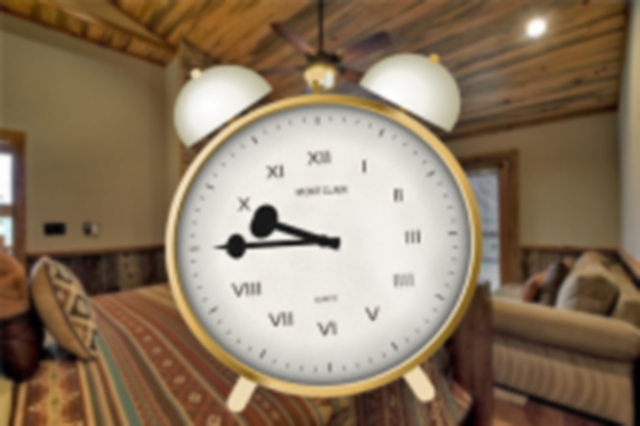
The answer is 9:45
